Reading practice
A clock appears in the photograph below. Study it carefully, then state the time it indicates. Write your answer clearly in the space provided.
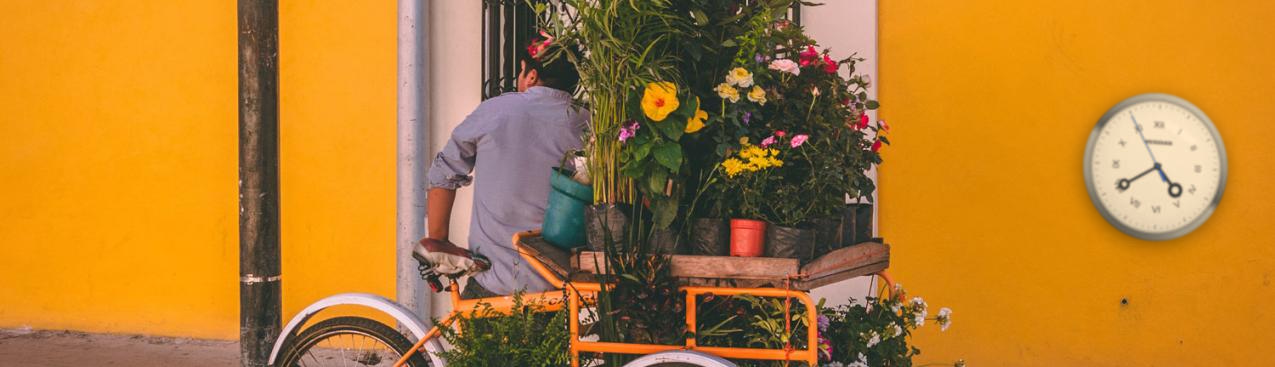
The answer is 4:39:55
